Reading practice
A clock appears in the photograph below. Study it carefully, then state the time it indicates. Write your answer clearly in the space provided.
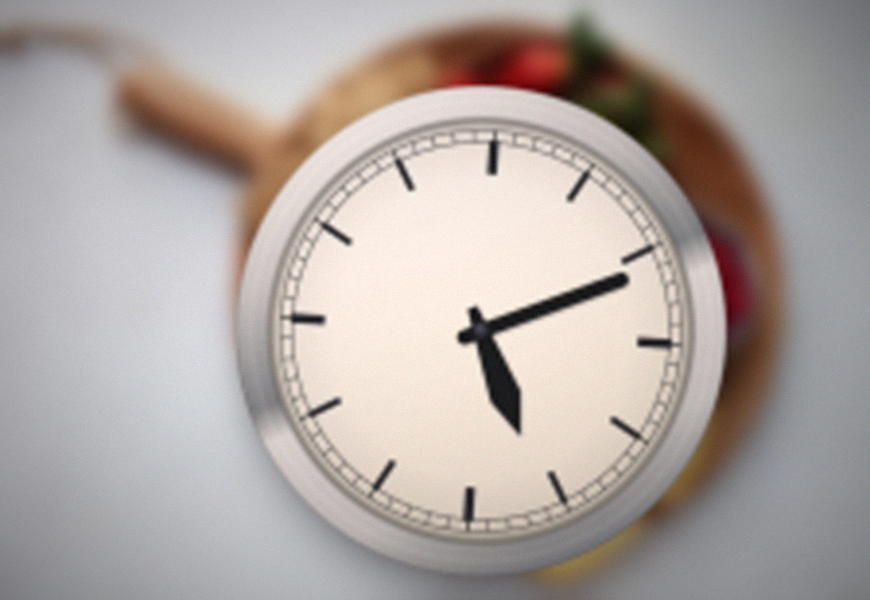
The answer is 5:11
